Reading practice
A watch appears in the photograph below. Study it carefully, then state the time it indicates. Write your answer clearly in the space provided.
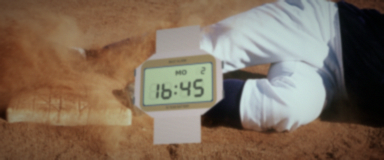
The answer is 16:45
